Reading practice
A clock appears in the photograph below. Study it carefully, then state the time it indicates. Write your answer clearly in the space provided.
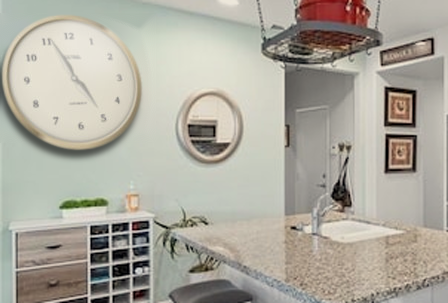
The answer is 4:56
